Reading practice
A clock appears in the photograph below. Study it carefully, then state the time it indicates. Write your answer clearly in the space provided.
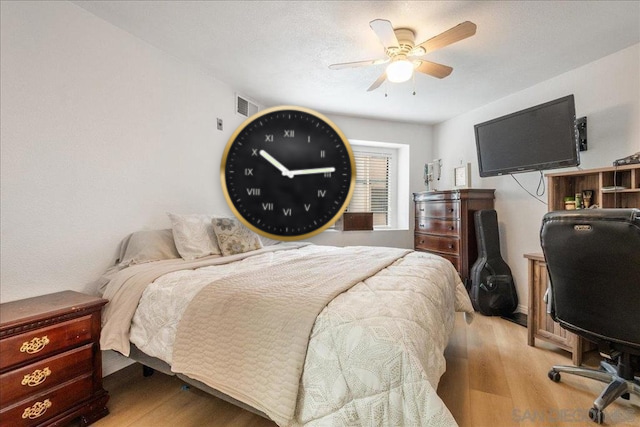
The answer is 10:14
